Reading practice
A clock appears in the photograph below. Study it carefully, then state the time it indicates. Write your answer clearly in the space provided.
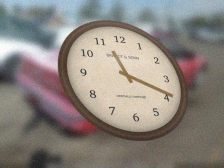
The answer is 11:19
